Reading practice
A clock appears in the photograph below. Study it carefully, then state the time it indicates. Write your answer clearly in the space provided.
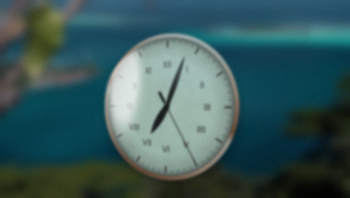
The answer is 7:03:25
